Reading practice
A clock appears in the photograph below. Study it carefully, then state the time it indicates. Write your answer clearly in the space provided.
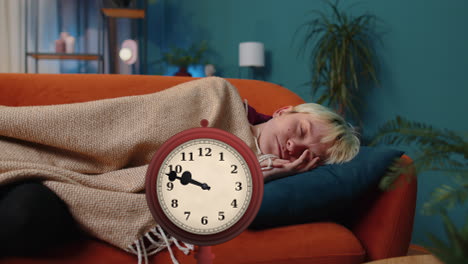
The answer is 9:48
